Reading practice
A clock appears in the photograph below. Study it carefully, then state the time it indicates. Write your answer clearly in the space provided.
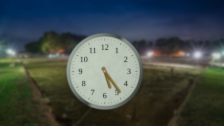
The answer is 5:24
